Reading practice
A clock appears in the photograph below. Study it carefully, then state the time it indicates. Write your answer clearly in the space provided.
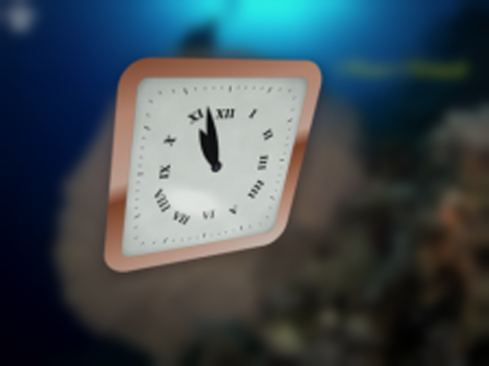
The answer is 10:57
